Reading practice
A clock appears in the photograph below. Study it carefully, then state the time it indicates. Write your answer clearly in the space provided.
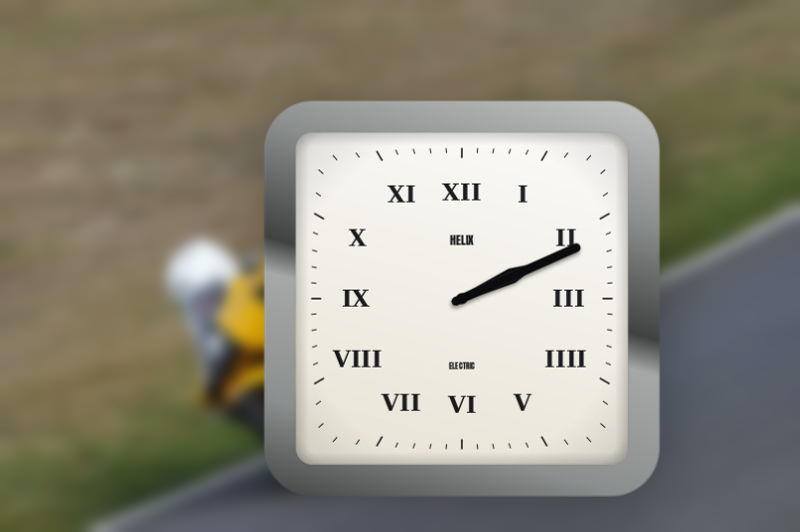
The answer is 2:11
